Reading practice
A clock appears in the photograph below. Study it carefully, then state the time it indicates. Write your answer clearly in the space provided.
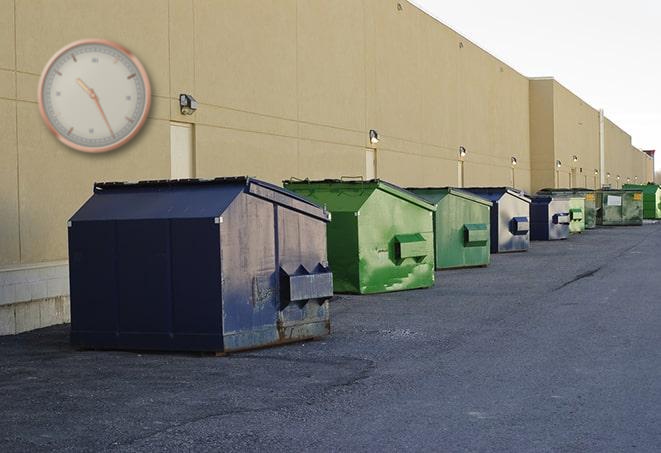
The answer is 10:25
